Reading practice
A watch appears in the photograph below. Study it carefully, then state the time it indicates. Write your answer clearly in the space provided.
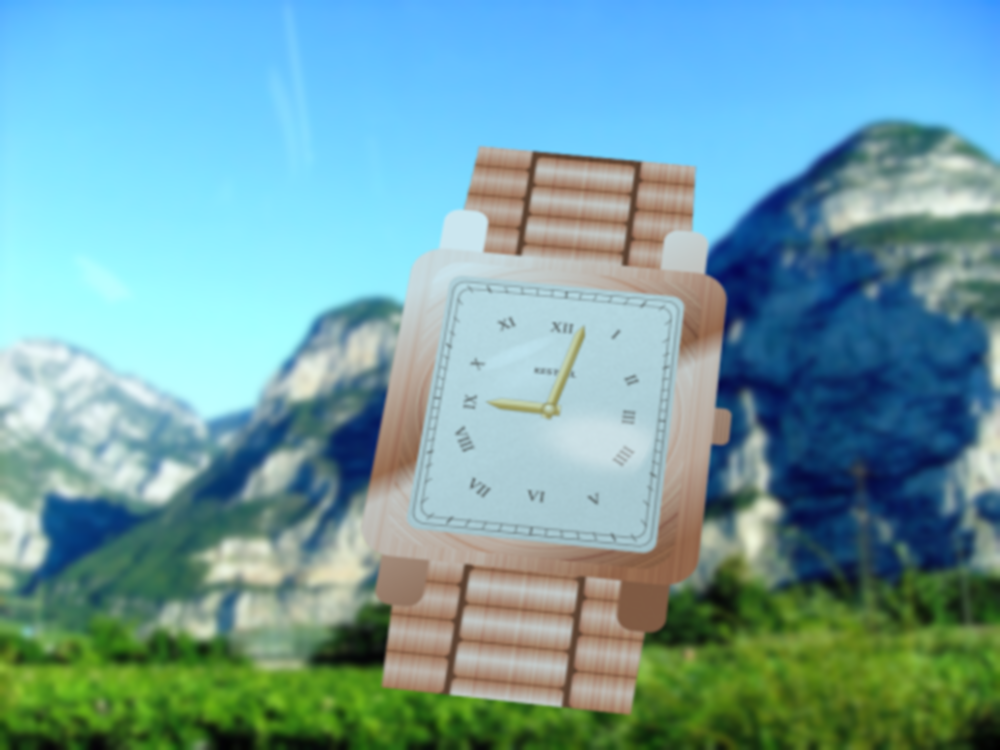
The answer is 9:02
